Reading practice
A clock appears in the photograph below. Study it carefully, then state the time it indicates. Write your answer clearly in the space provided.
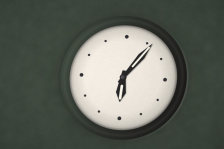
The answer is 6:06
